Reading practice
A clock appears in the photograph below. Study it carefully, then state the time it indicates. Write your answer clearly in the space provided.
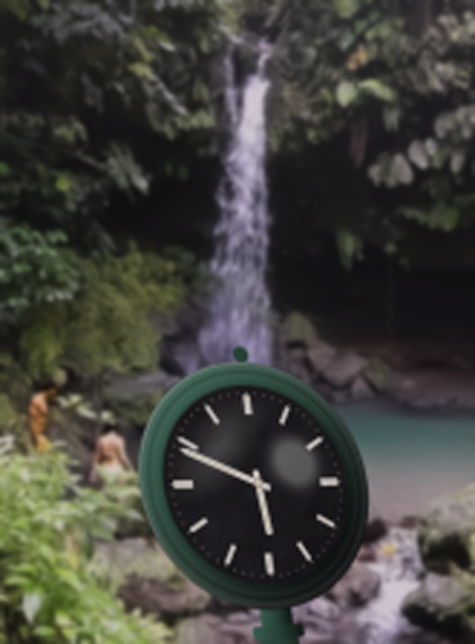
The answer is 5:49
